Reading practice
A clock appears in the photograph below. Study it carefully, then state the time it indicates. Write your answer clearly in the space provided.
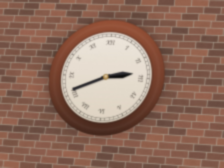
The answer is 2:41
